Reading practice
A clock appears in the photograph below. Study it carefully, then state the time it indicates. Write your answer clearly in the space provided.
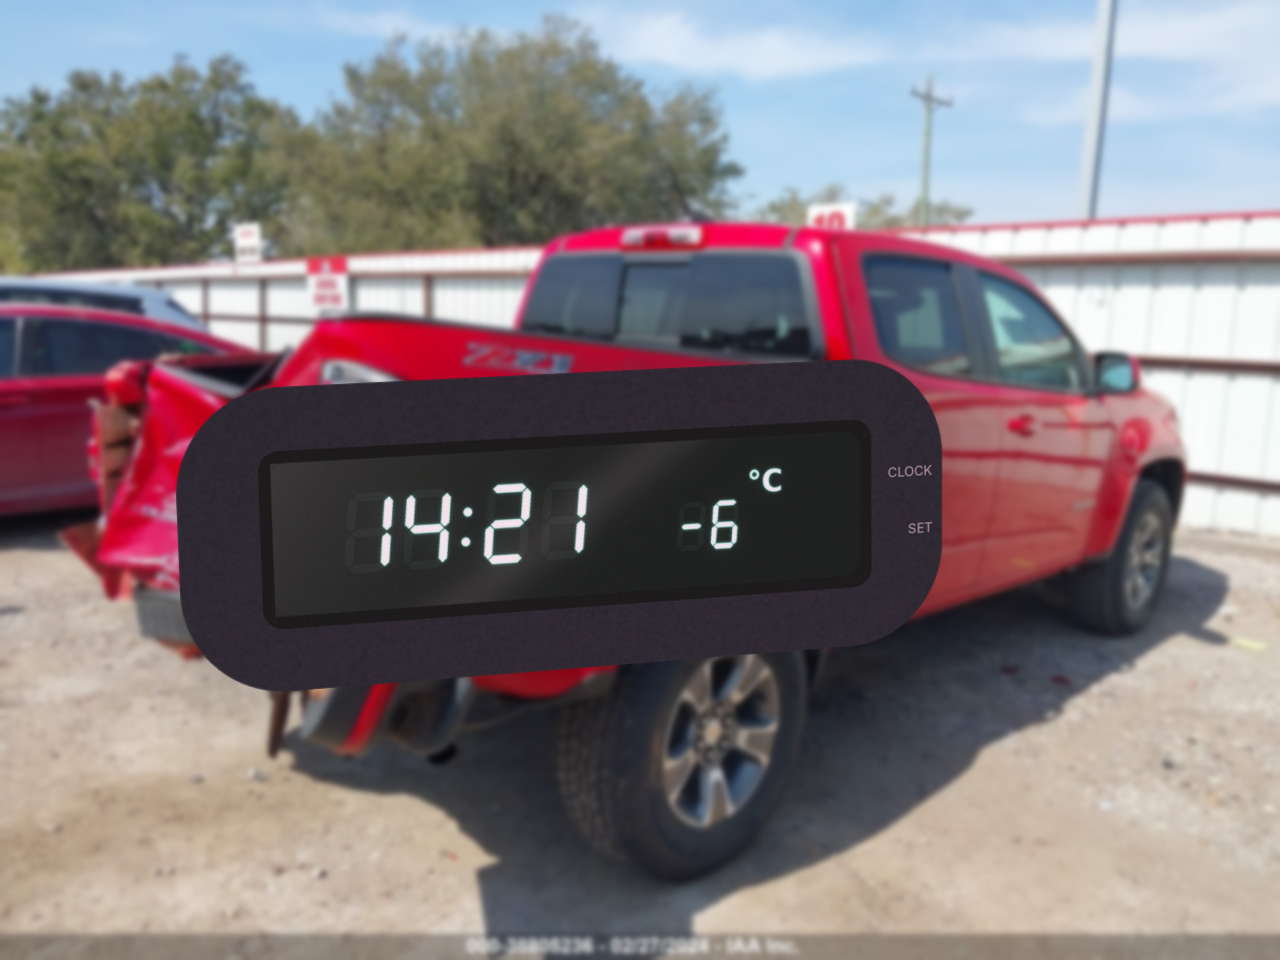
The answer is 14:21
